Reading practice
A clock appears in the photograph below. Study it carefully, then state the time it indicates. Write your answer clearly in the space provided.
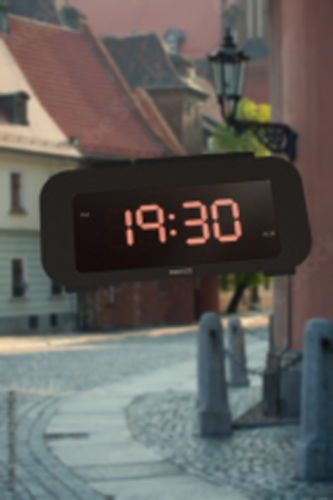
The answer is 19:30
